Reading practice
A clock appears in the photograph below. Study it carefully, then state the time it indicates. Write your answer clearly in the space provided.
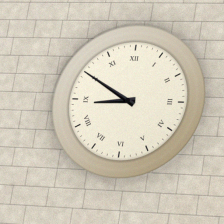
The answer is 8:50
